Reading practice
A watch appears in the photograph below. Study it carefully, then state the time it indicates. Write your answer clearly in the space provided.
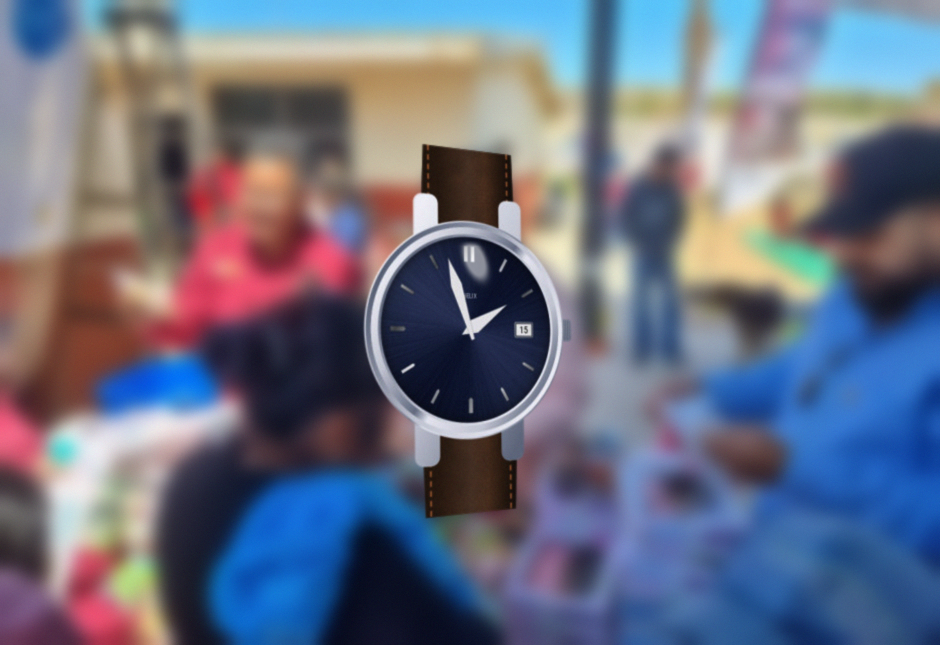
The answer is 1:57
